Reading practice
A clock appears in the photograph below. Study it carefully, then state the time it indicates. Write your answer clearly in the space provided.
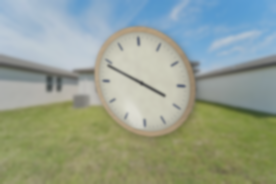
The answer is 3:49
